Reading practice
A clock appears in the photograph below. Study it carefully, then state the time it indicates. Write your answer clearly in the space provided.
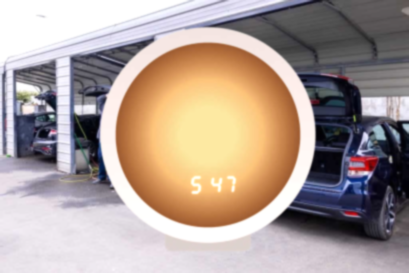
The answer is 5:47
